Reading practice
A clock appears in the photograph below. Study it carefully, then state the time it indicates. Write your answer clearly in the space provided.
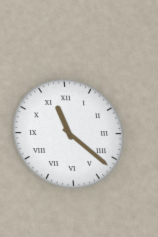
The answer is 11:22
